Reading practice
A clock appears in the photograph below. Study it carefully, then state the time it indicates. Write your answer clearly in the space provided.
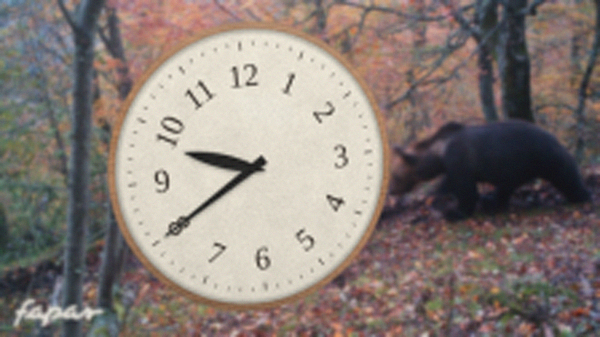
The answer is 9:40
